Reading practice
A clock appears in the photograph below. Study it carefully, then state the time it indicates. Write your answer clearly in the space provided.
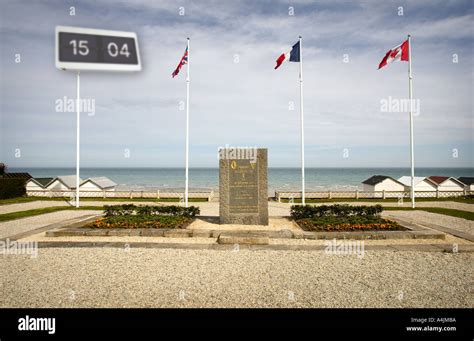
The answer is 15:04
